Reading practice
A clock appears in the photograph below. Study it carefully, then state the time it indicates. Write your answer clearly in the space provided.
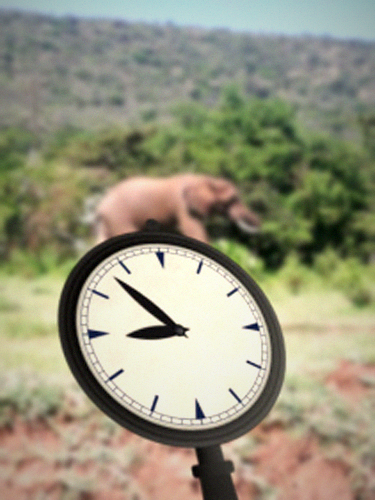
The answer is 8:53
